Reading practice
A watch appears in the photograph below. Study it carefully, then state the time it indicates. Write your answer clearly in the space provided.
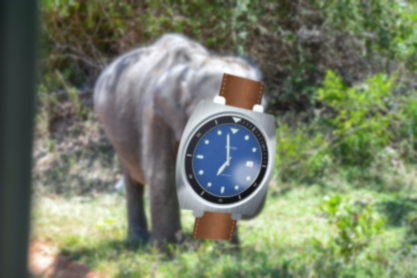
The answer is 6:58
